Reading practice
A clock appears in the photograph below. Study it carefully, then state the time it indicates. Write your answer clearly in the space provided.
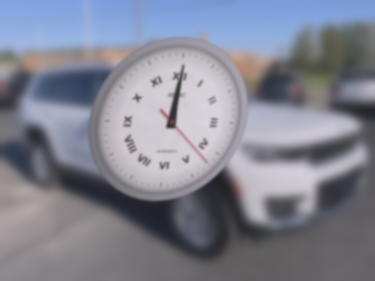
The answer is 12:00:22
